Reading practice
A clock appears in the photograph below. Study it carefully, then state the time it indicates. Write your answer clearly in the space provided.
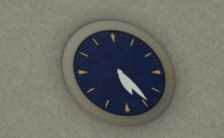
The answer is 5:24
